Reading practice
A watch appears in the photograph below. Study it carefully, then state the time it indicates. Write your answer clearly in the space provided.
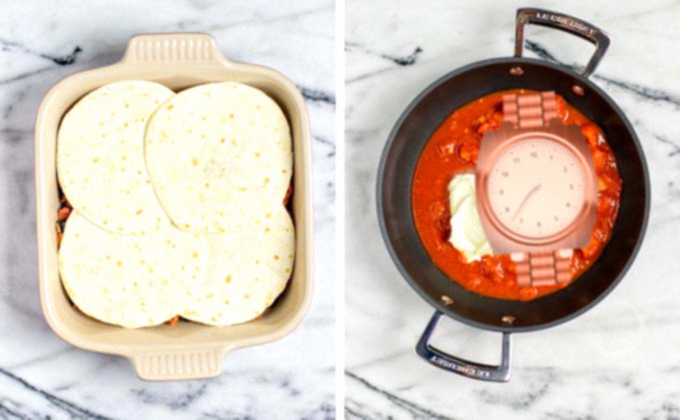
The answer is 7:37
